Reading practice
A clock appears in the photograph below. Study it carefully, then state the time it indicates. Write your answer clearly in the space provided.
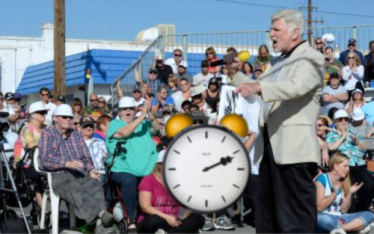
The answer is 2:11
